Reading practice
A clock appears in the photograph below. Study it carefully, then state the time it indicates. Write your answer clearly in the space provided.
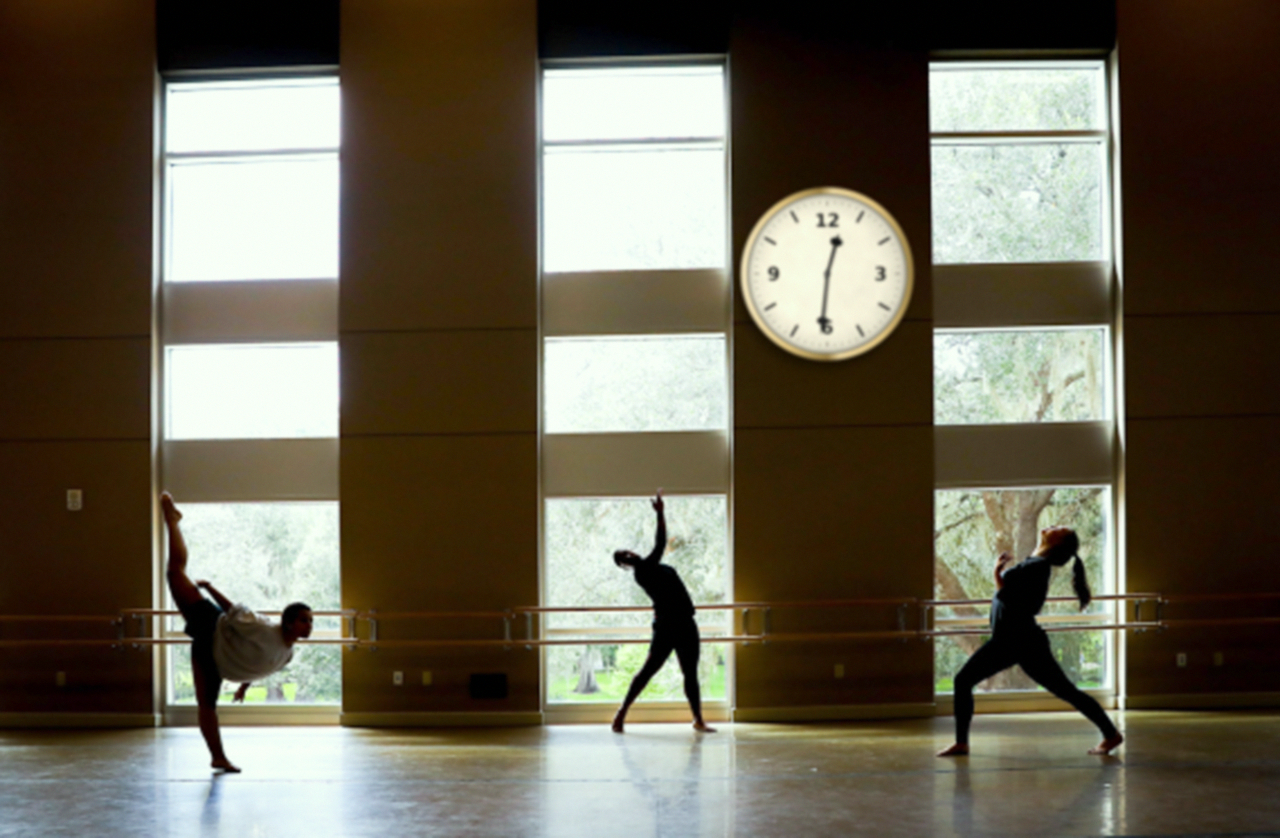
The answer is 12:31
